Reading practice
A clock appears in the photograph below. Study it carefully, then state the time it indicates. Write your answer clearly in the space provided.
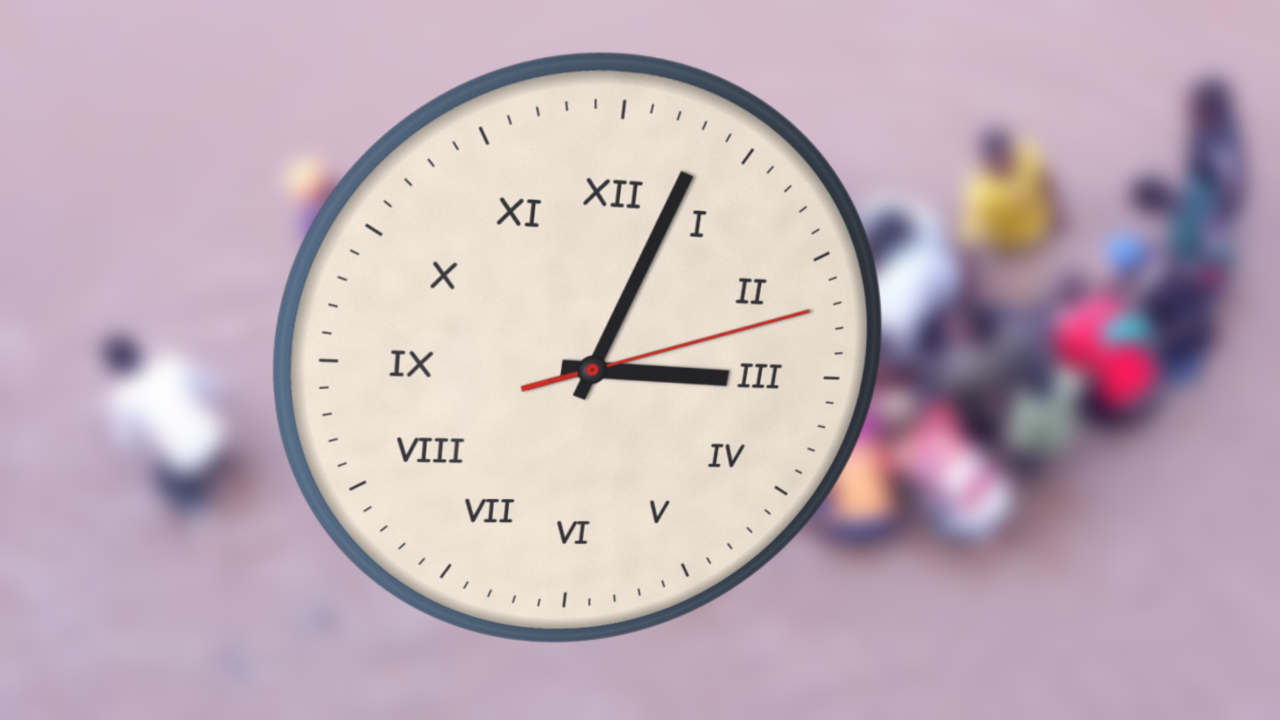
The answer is 3:03:12
